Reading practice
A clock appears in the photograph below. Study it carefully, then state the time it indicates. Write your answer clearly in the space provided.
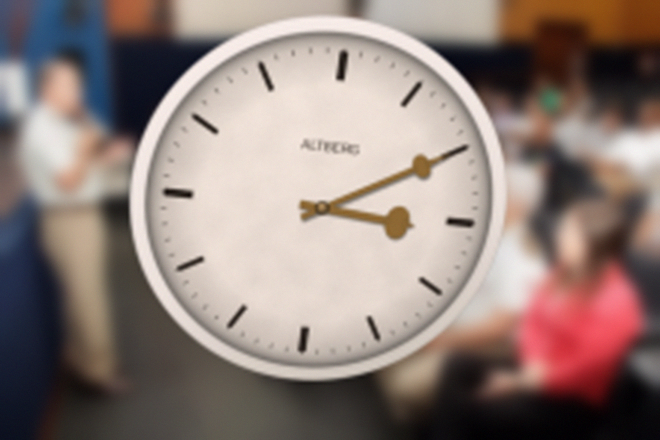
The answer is 3:10
